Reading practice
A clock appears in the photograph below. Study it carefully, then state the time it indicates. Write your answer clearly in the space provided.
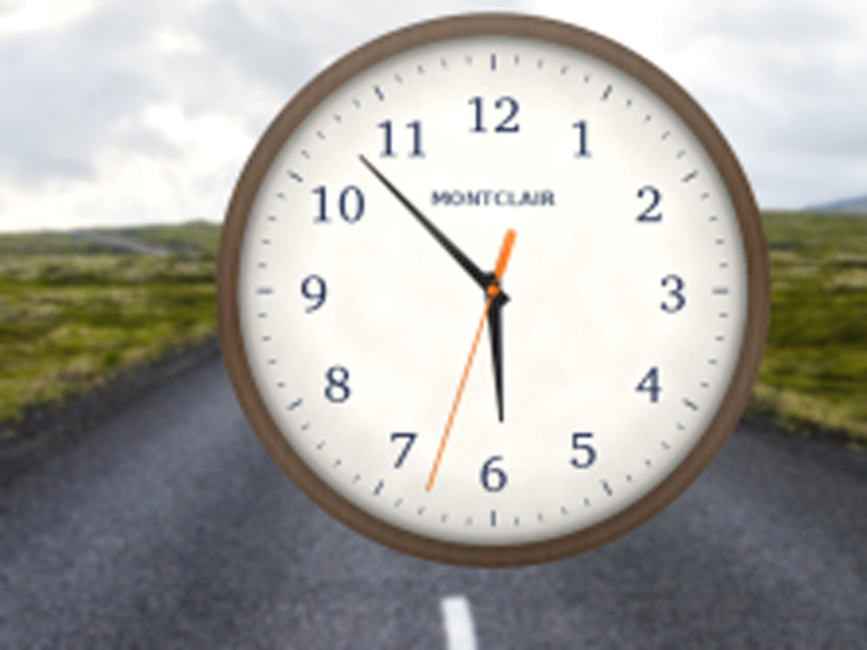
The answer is 5:52:33
